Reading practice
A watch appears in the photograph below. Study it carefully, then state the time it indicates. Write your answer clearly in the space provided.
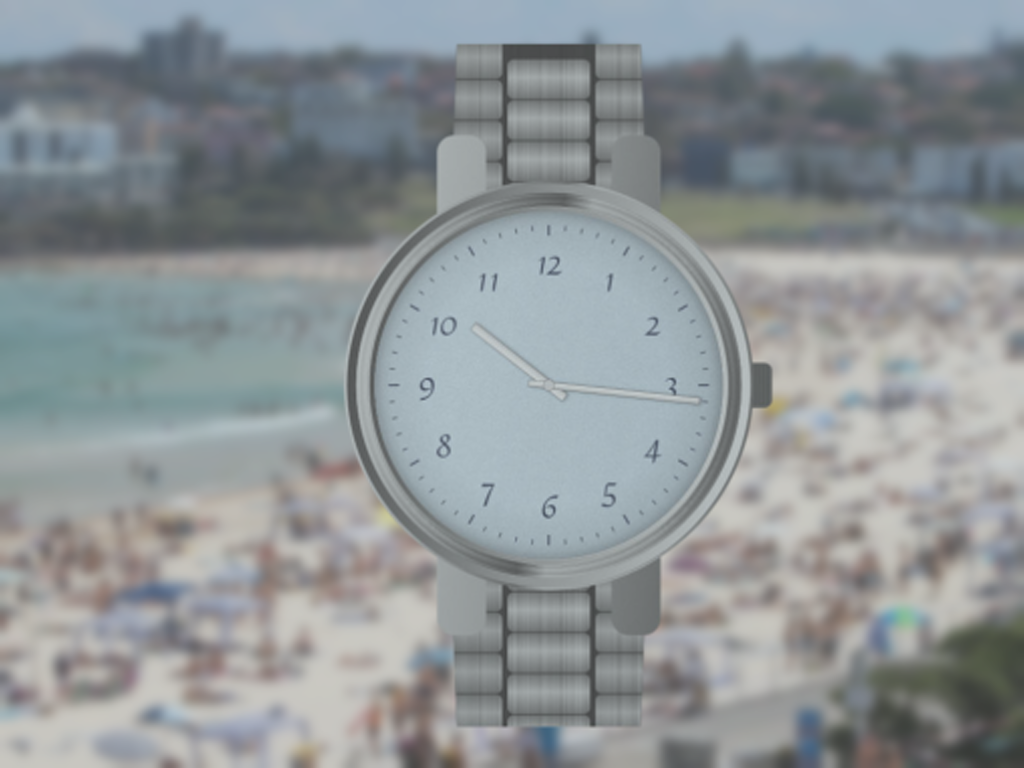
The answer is 10:16
